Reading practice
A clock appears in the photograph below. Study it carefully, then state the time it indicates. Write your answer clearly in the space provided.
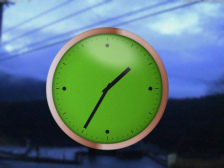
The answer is 1:35
